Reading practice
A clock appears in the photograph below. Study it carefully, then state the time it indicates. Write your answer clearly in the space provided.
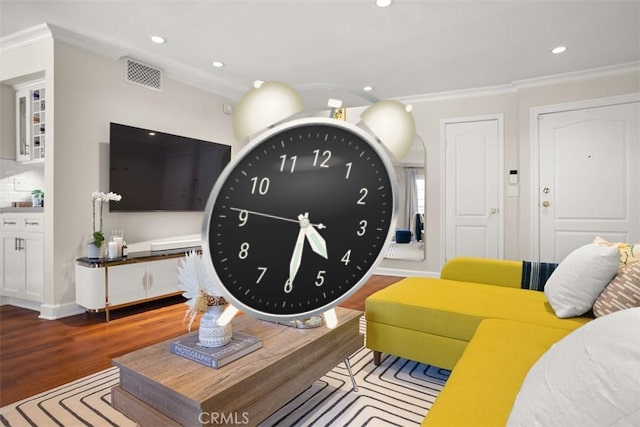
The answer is 4:29:46
